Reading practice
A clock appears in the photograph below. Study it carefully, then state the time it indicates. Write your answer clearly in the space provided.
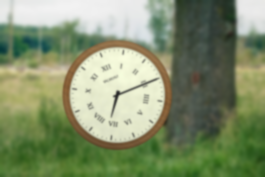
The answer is 7:15
